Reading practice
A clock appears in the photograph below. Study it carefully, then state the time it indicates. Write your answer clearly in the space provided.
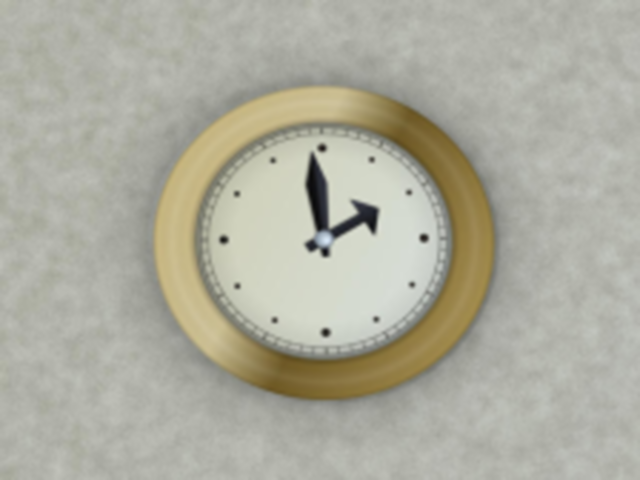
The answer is 1:59
